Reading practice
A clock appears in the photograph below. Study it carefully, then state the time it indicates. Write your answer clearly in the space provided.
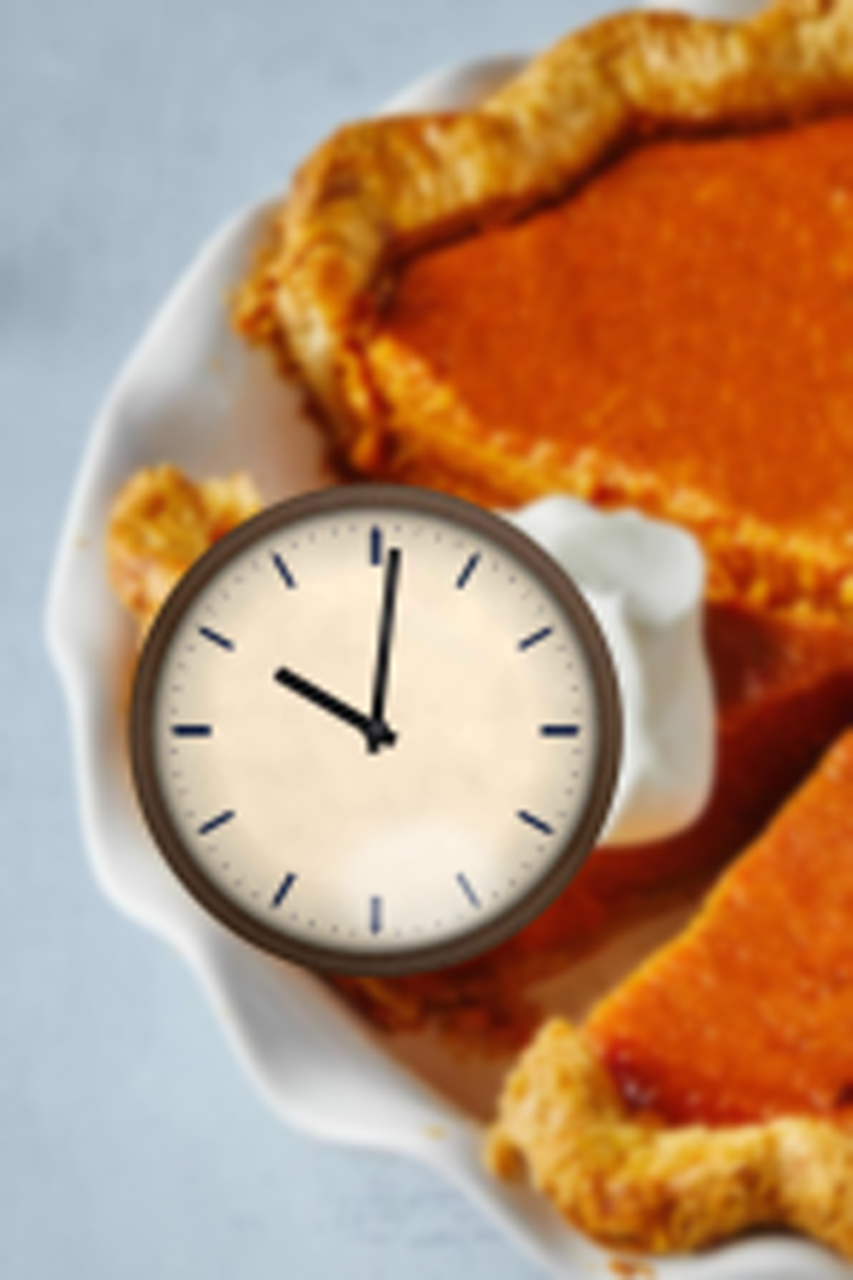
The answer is 10:01
